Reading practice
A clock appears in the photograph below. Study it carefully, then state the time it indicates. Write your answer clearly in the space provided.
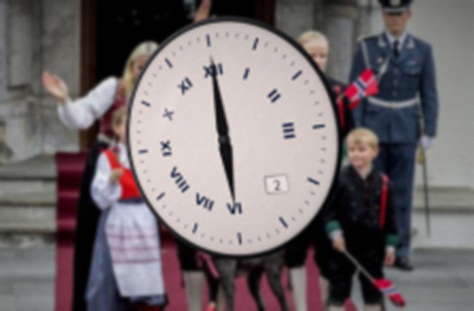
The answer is 6:00
